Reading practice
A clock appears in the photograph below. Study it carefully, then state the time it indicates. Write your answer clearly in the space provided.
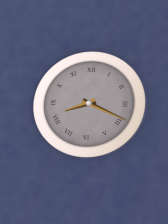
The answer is 8:19
